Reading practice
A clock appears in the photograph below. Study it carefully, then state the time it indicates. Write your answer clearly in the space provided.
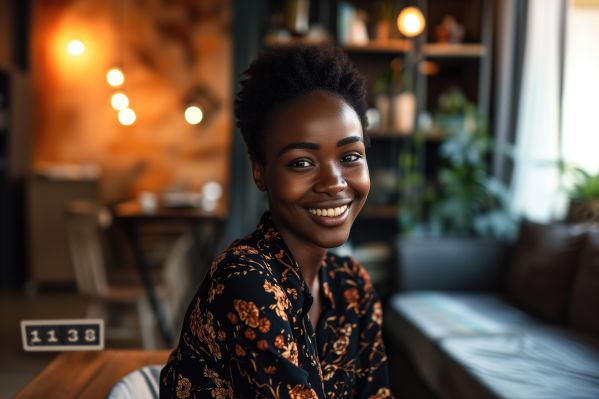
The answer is 11:38
